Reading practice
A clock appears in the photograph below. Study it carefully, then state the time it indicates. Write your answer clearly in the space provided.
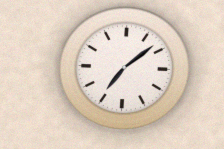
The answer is 7:08
